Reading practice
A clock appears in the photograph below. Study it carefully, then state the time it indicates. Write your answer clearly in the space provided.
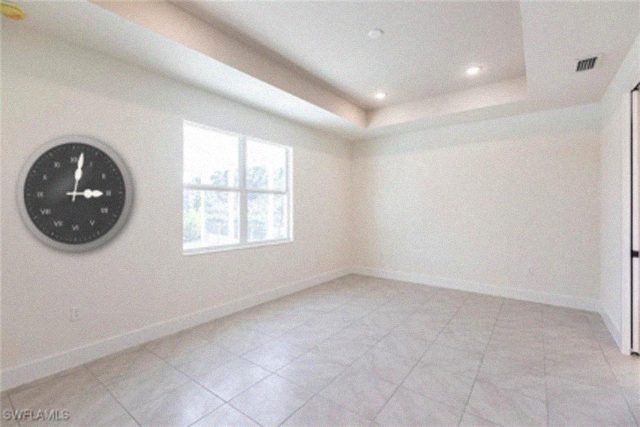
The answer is 3:02
